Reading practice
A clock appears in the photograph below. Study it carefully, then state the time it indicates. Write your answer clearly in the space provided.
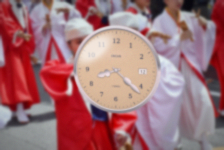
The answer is 8:22
